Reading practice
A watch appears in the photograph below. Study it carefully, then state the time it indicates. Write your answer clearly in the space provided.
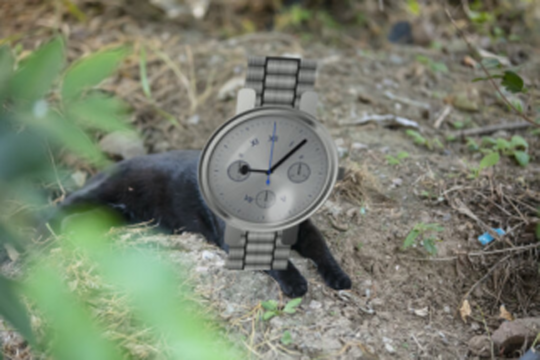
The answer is 9:07
